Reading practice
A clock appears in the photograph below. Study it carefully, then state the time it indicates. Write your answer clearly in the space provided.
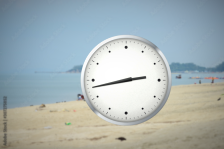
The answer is 2:43
